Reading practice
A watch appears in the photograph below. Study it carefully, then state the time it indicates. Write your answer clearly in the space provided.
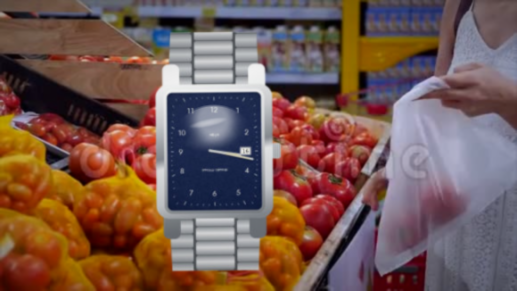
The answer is 3:17
